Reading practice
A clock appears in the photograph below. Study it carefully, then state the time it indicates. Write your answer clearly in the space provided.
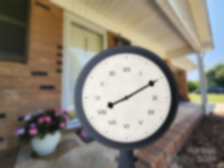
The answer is 8:10
